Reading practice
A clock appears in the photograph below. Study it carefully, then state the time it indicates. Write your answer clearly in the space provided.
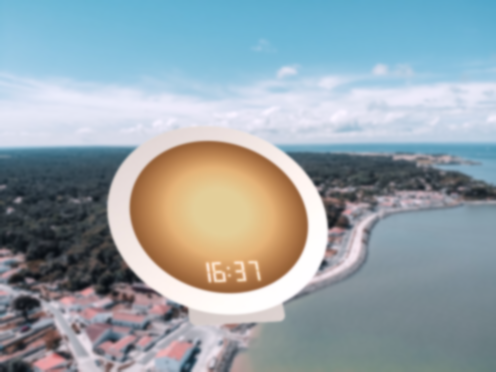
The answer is 16:37
